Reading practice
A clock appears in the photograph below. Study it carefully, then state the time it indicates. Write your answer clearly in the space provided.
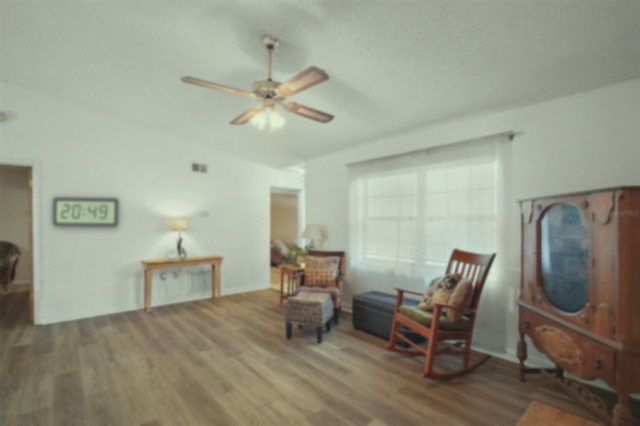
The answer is 20:49
